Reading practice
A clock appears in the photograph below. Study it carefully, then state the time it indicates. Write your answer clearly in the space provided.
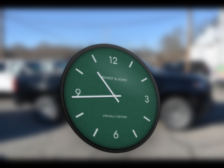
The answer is 10:44
